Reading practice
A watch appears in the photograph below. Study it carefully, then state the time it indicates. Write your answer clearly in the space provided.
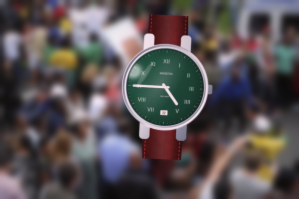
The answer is 4:45
